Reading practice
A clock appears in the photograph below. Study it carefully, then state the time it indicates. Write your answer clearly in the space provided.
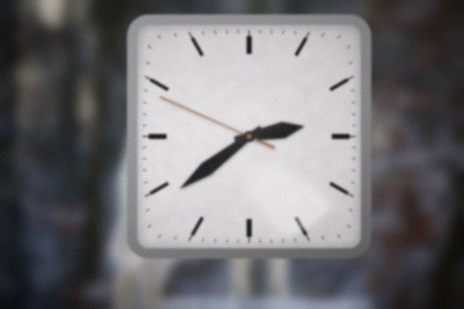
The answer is 2:38:49
